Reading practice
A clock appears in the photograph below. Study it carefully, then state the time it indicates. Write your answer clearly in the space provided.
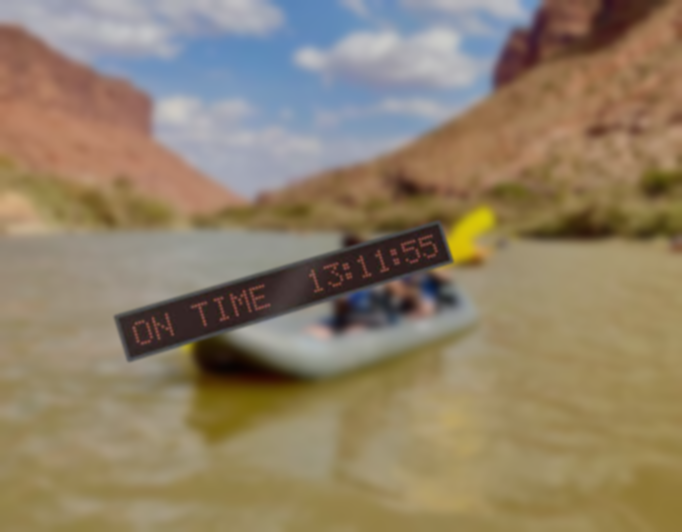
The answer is 13:11:55
